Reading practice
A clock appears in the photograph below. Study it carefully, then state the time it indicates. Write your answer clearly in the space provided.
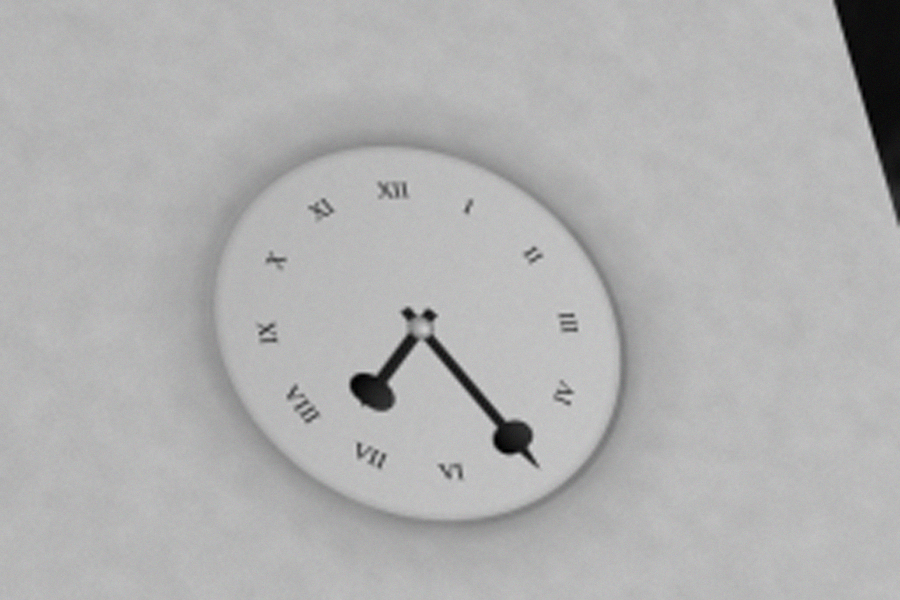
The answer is 7:25
